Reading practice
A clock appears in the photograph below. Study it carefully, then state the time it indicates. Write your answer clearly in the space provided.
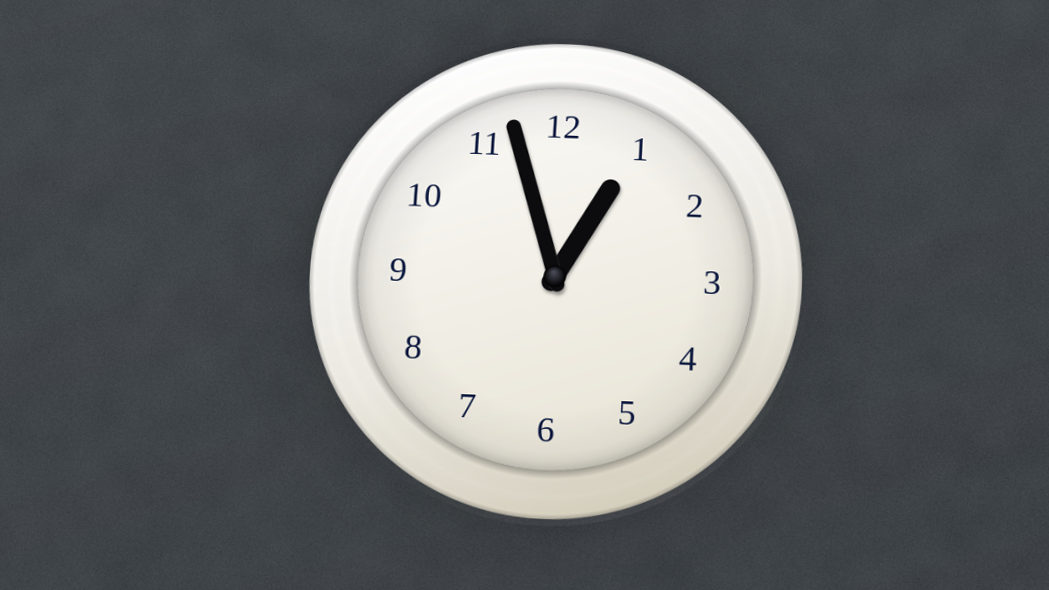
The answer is 12:57
